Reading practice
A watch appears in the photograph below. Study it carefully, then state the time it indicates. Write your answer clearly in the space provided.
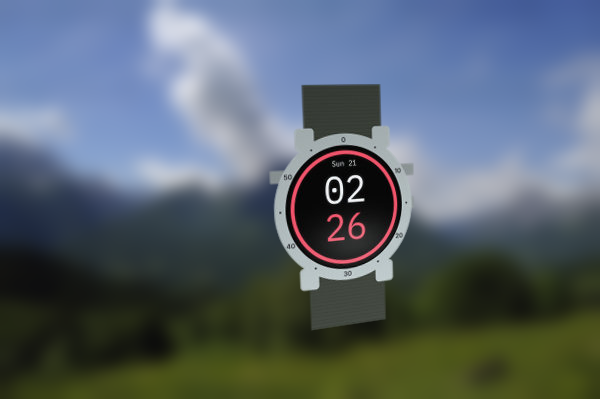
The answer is 2:26
